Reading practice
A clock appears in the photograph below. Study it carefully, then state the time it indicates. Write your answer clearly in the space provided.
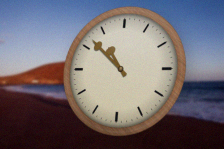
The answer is 10:52
